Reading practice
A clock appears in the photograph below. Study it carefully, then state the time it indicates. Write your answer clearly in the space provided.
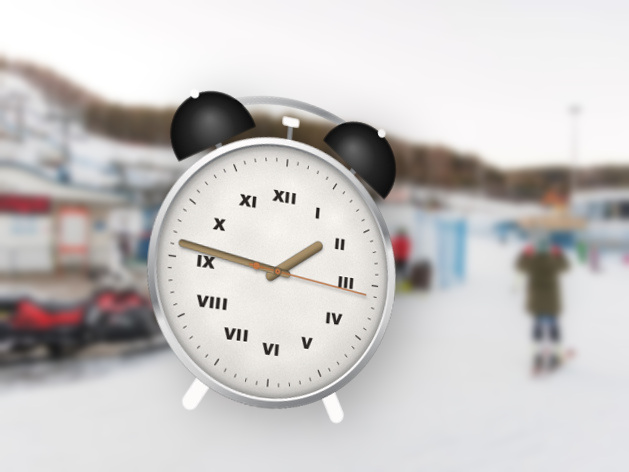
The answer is 1:46:16
